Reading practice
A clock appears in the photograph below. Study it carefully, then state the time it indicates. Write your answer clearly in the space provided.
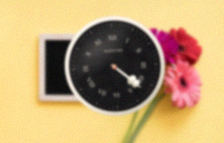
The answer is 4:22
